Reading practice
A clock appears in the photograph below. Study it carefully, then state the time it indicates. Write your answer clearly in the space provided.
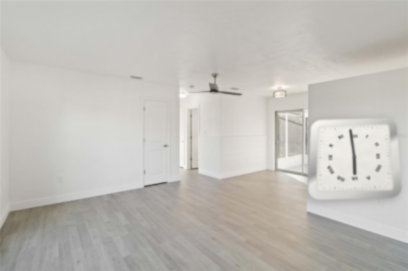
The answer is 5:59
